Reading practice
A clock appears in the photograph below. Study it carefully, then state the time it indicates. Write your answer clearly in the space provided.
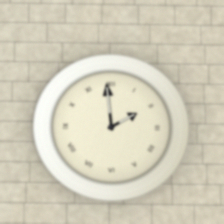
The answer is 1:59
